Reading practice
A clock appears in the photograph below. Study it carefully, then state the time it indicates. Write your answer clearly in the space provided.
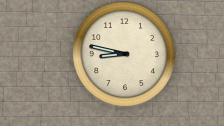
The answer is 8:47
